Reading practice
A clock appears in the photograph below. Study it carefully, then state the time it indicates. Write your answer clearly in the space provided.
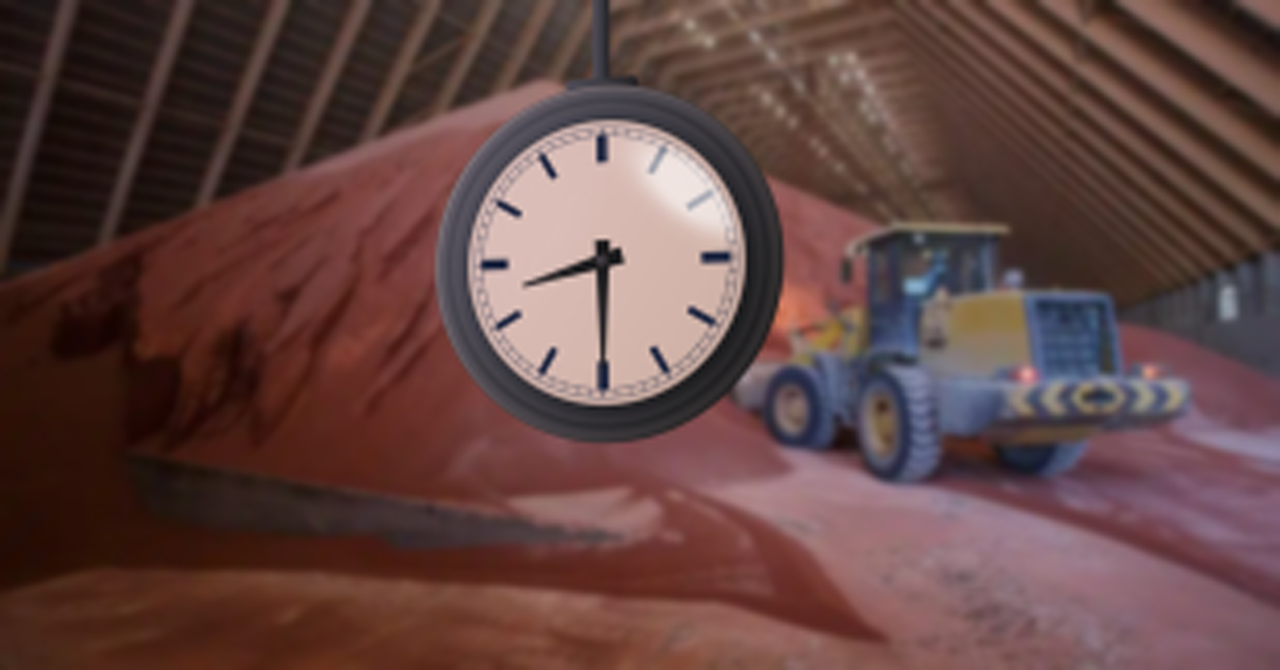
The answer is 8:30
